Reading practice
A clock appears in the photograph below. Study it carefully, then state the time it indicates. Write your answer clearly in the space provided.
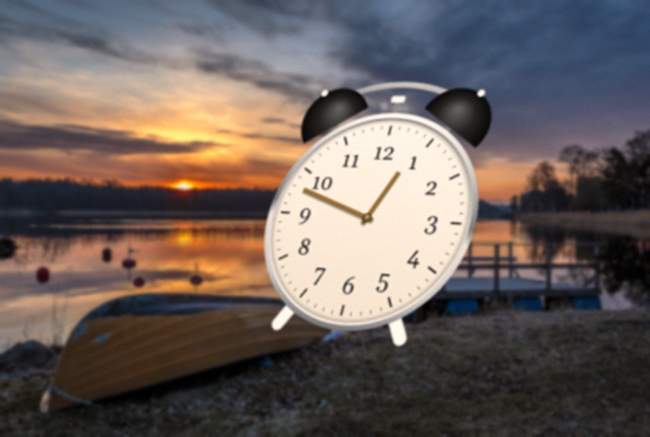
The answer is 12:48
